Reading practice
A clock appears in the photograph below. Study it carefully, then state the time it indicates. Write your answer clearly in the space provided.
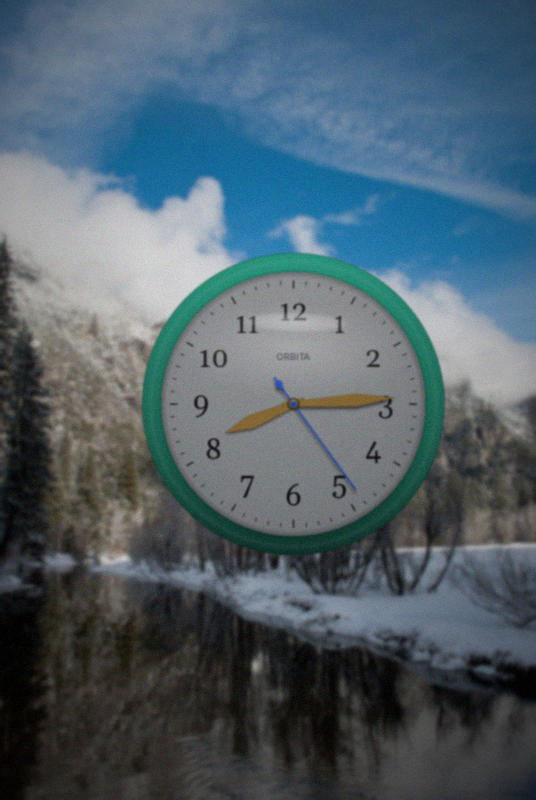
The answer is 8:14:24
